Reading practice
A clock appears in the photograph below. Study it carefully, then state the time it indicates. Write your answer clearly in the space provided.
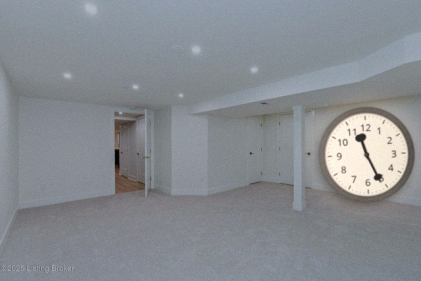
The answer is 11:26
